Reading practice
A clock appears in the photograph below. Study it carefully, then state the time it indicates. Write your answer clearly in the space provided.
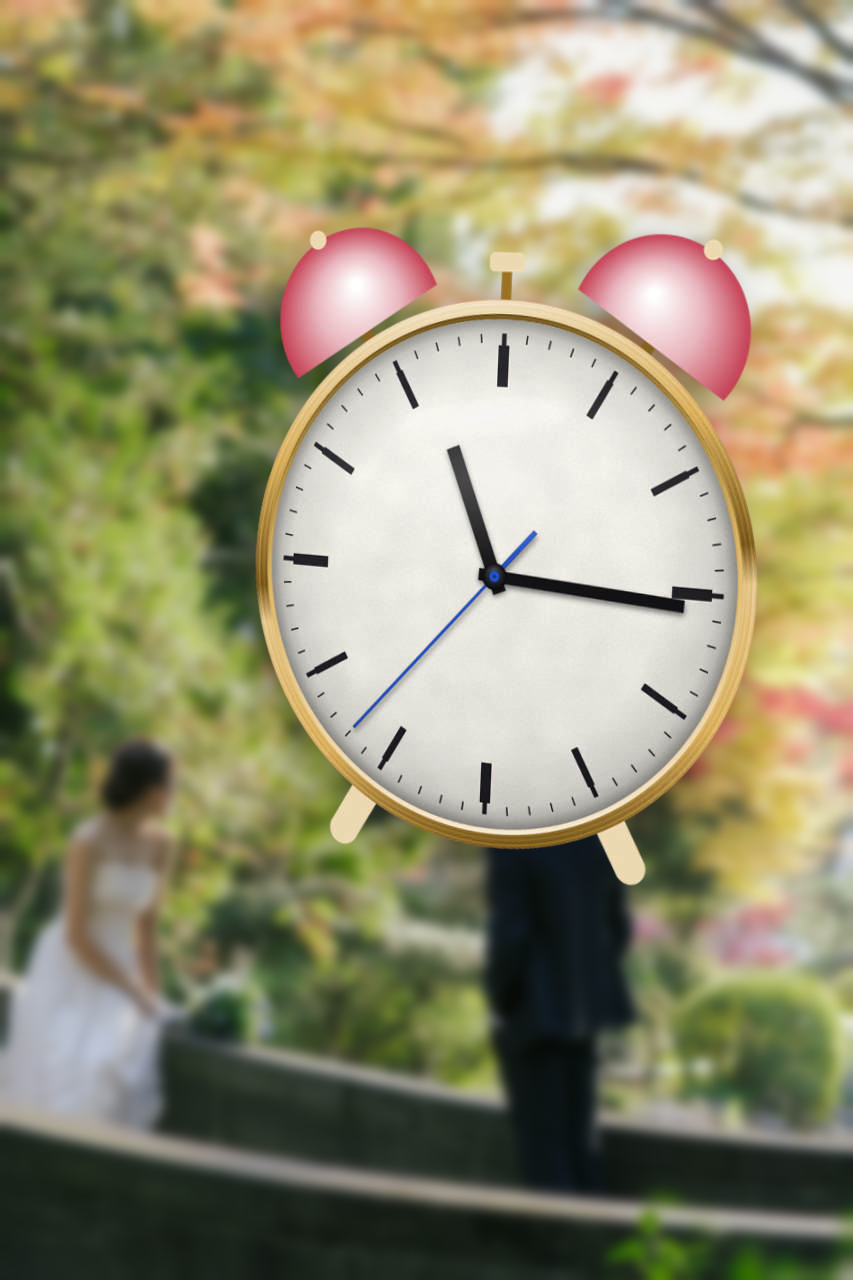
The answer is 11:15:37
